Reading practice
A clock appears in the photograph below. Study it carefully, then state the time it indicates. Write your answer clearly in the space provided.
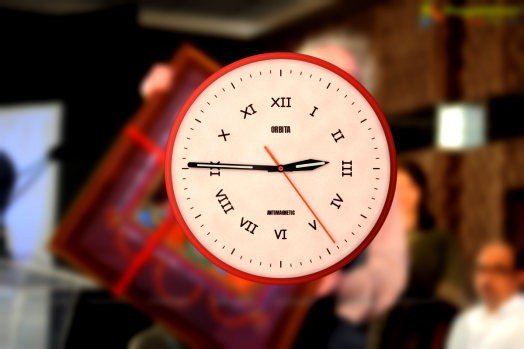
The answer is 2:45:24
